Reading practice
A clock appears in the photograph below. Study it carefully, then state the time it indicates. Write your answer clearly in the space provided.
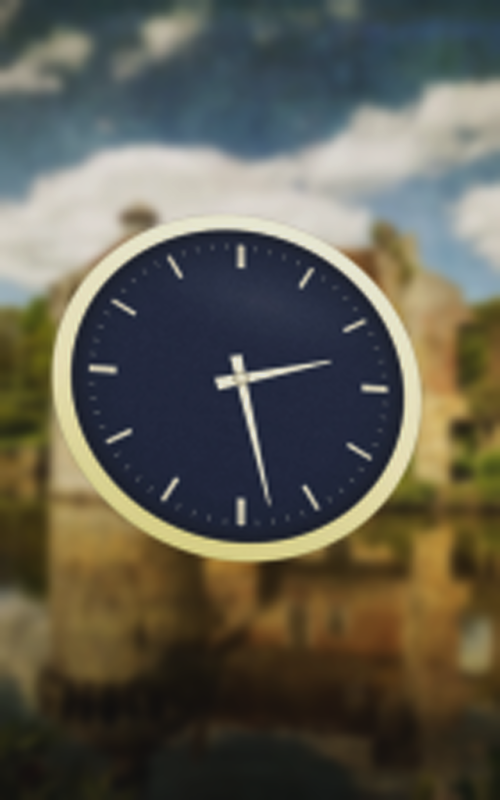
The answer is 2:28
